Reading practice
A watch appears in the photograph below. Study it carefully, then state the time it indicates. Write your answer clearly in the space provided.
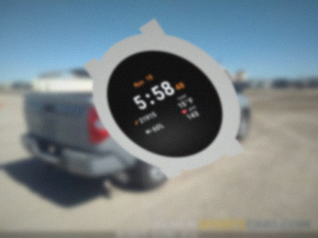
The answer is 5:58
